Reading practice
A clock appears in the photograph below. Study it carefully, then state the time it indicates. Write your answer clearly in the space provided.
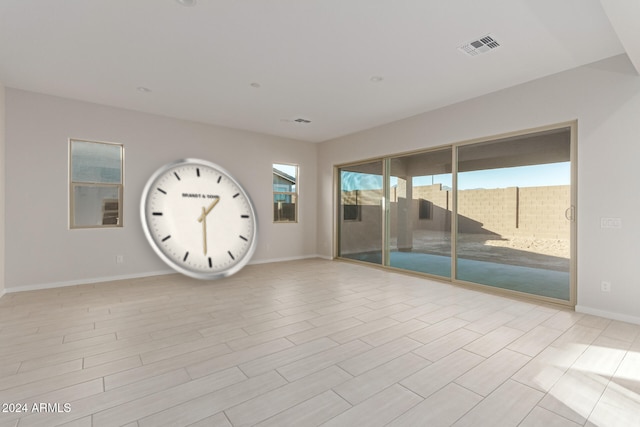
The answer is 1:31
